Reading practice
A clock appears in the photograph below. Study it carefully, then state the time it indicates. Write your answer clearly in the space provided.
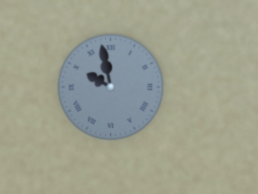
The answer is 9:58
